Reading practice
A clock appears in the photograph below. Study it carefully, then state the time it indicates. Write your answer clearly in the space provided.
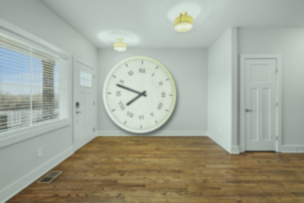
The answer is 7:48
